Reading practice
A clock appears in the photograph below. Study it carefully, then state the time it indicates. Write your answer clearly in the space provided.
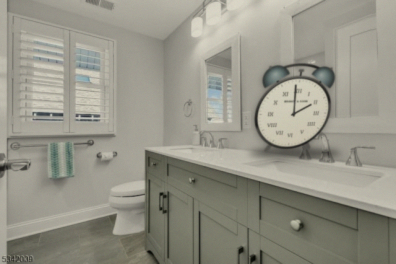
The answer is 1:59
